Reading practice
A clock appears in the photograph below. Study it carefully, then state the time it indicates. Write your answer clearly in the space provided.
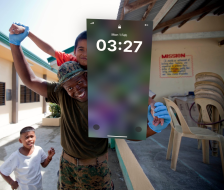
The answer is 3:27
